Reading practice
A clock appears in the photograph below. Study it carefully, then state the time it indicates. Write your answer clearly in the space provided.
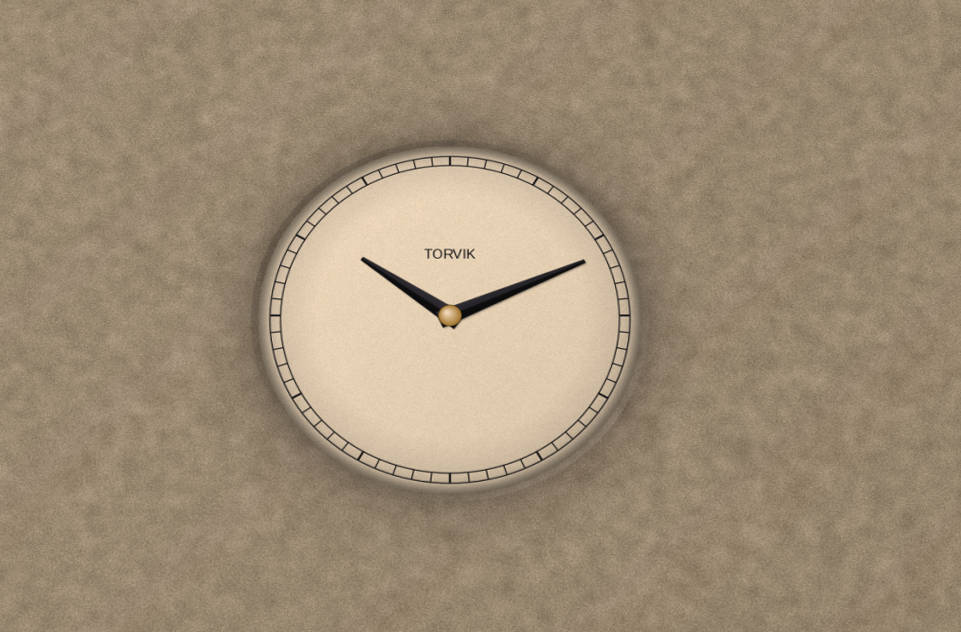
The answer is 10:11
